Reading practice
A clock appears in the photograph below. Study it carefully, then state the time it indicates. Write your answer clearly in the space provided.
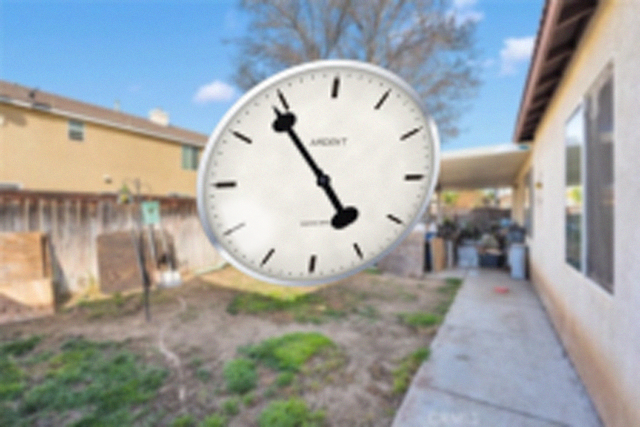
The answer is 4:54
